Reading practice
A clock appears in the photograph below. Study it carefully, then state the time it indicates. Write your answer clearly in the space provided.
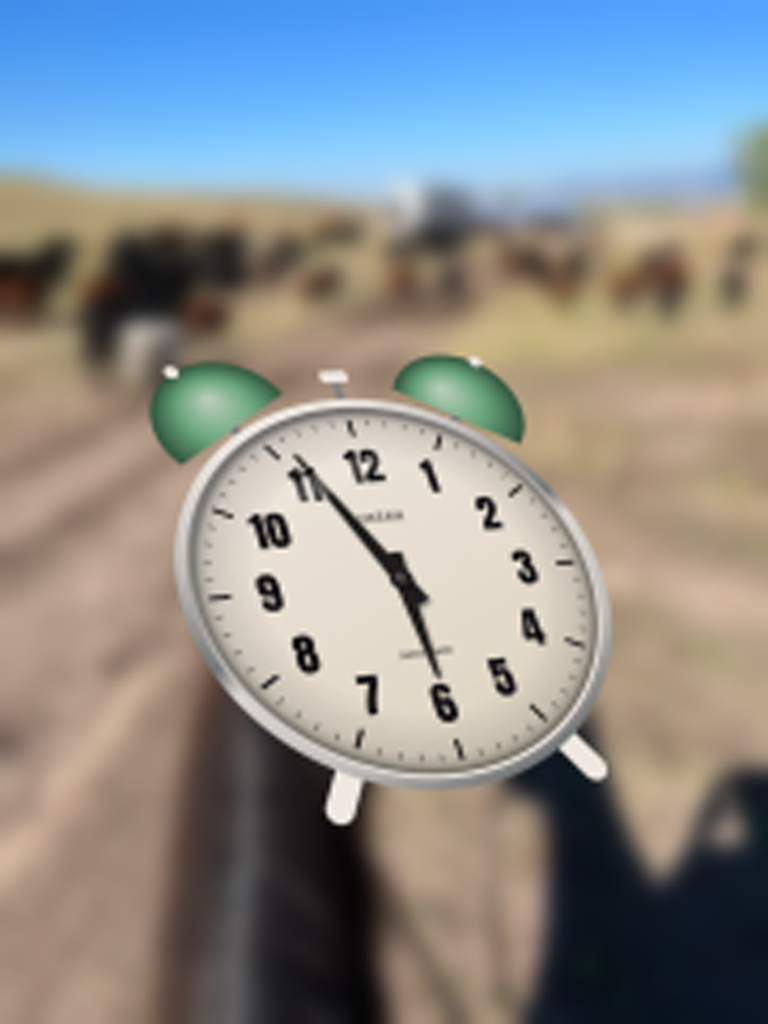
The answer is 5:56
